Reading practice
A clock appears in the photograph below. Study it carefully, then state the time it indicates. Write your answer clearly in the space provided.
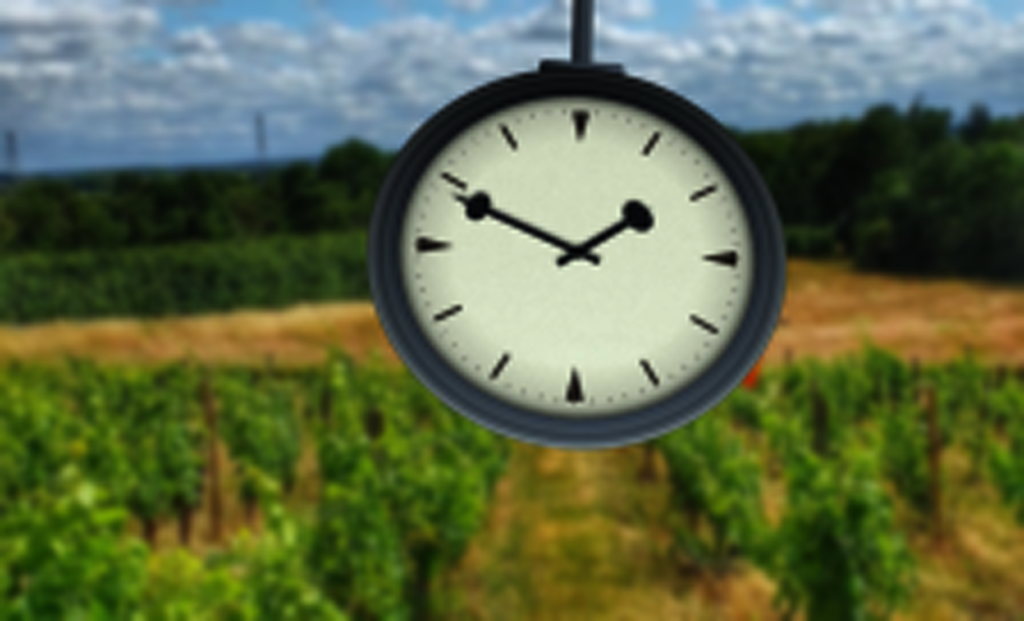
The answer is 1:49
